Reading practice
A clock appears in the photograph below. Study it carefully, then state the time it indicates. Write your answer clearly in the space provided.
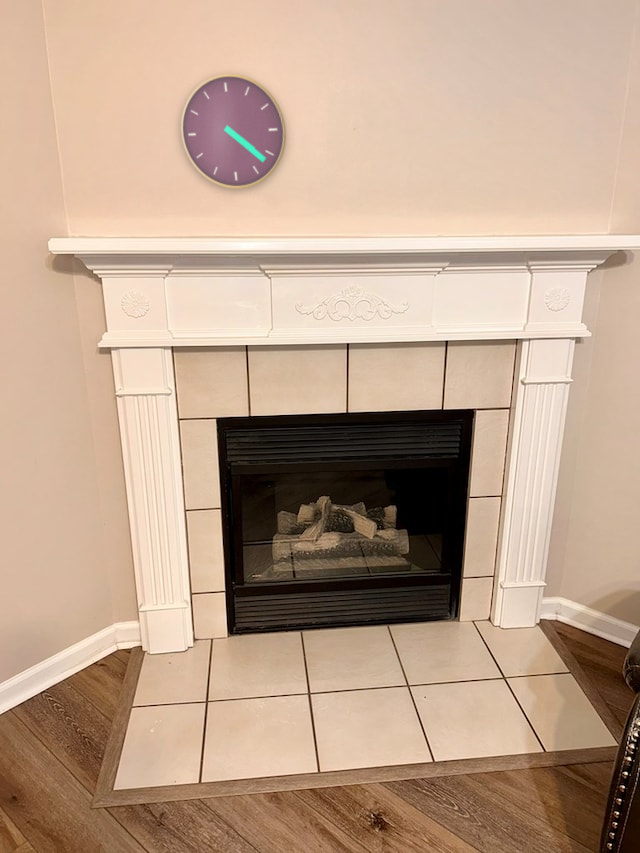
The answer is 4:22
